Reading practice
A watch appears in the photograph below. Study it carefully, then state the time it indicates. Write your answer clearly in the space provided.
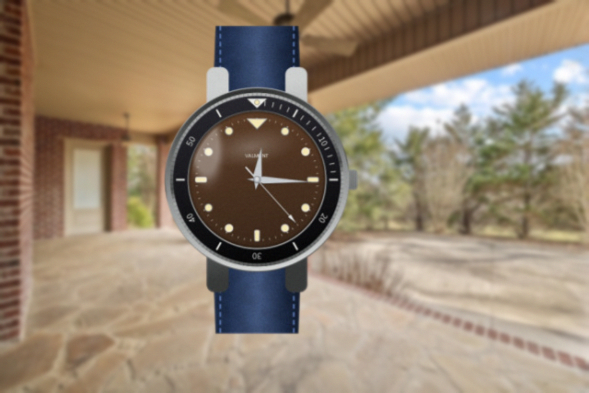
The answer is 12:15:23
